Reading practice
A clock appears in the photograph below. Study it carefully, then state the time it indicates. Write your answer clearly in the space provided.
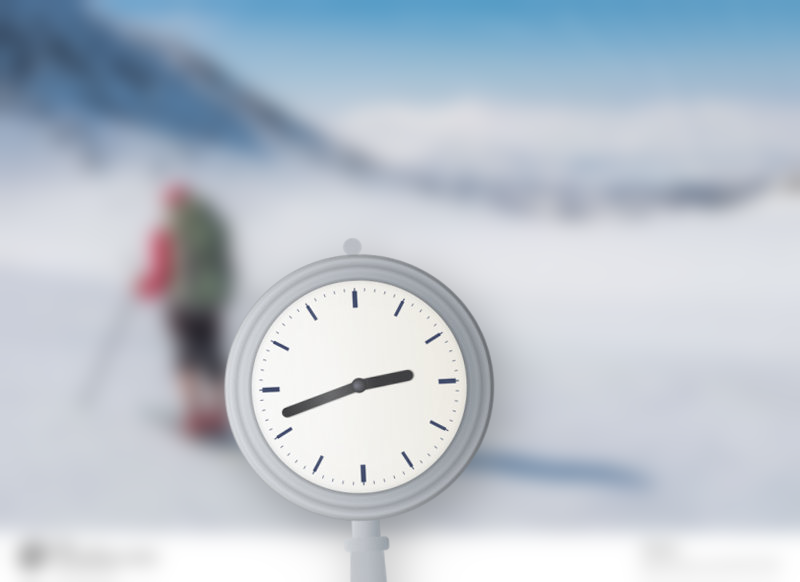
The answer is 2:42
